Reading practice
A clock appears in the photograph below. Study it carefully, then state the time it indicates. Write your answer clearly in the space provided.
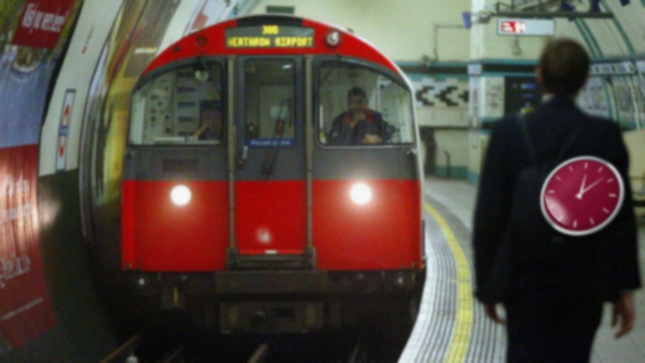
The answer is 12:08
